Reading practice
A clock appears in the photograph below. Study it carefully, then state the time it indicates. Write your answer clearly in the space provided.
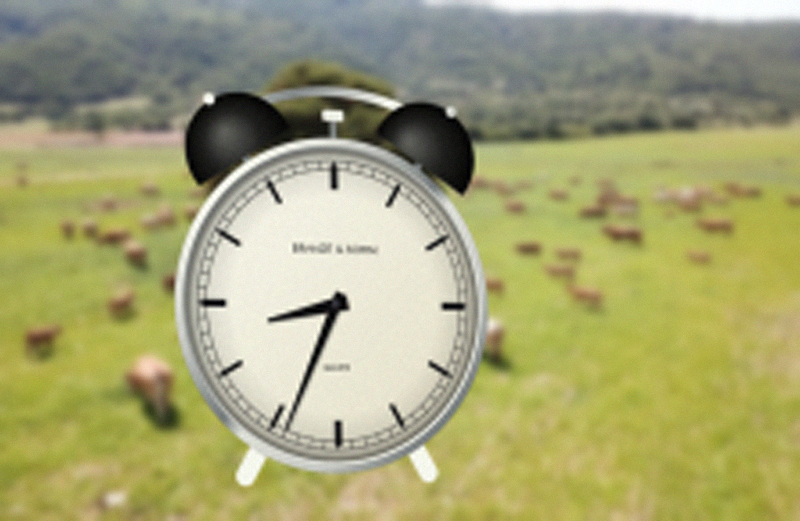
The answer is 8:34
